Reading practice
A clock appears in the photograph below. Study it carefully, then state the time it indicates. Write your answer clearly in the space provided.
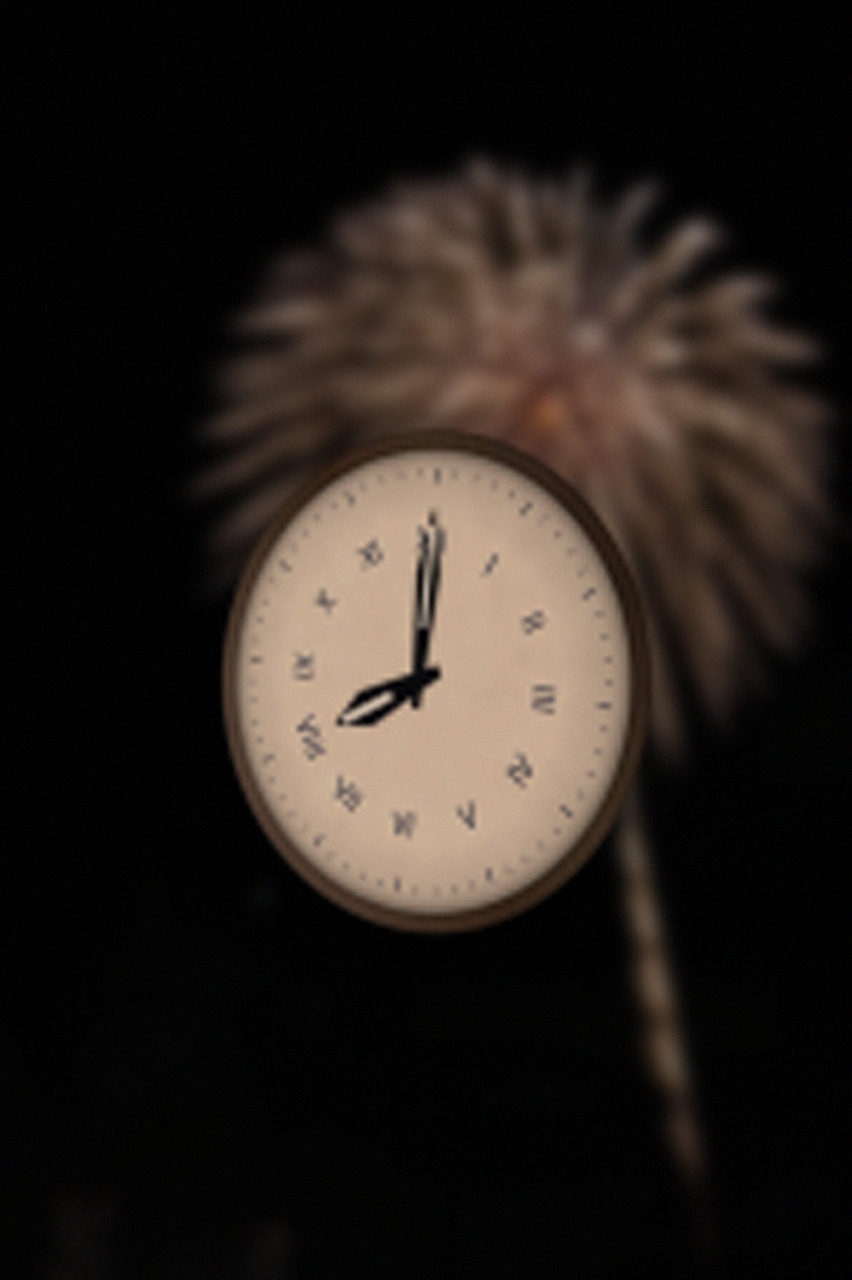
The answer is 8:00
